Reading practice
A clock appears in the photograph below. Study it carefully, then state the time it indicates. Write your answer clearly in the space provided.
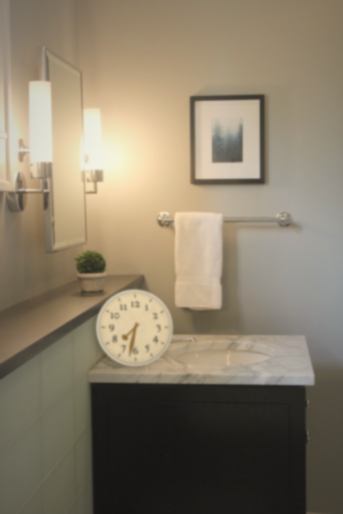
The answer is 7:32
